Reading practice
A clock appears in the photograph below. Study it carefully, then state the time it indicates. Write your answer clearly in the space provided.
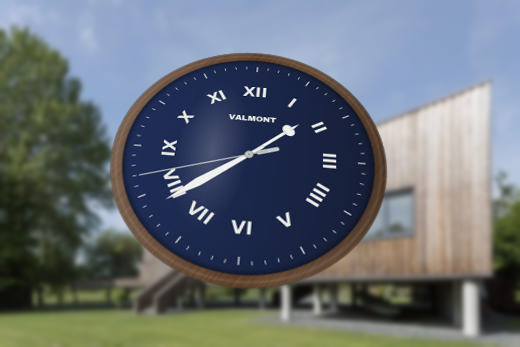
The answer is 1:38:42
